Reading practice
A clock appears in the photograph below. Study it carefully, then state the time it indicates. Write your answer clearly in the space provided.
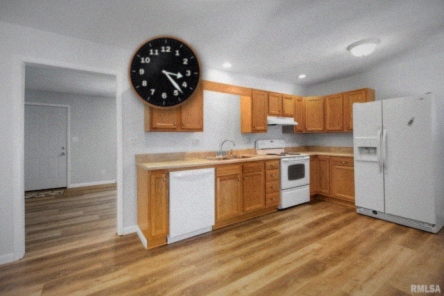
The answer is 3:23
